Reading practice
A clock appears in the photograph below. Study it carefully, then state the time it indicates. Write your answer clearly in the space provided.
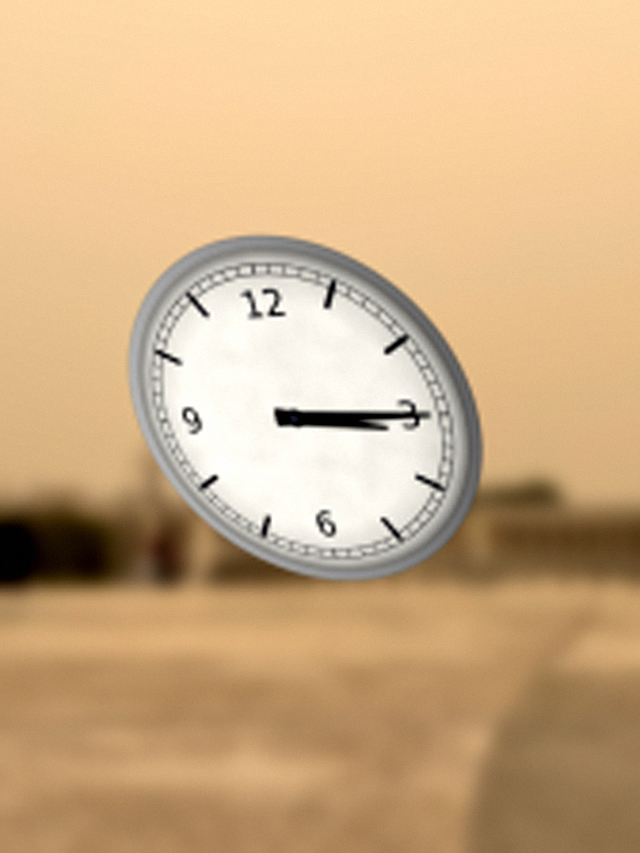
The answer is 3:15
